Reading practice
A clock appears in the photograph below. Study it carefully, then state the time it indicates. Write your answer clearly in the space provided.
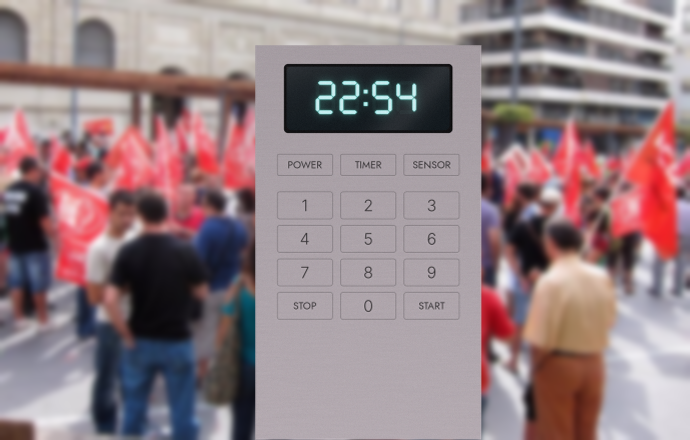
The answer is 22:54
